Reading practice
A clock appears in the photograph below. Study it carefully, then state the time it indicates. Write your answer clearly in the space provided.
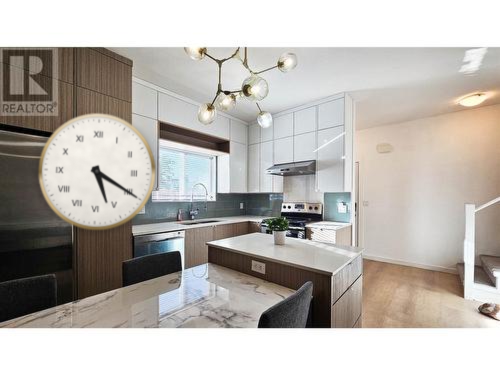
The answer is 5:20
